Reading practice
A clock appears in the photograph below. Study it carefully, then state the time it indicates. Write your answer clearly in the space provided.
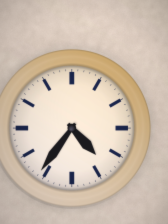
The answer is 4:36
